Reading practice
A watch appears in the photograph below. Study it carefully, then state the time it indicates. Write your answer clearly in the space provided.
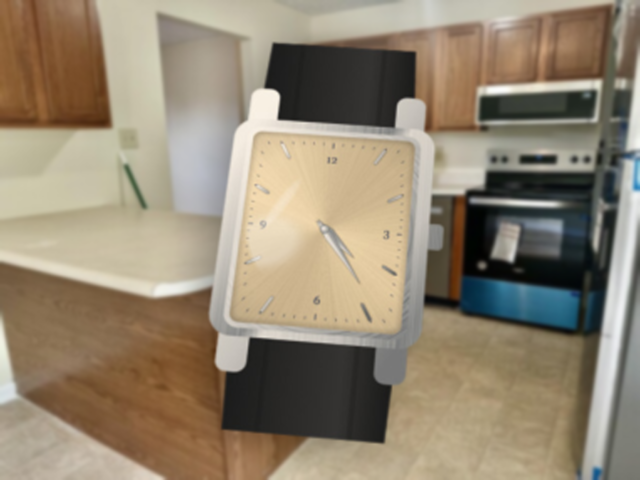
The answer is 4:24
